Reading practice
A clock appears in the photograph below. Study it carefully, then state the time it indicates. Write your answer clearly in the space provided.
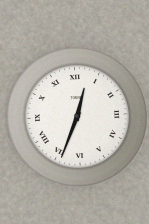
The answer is 12:34
